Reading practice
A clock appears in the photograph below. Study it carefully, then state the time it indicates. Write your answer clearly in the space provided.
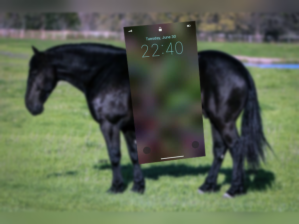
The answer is 22:40
